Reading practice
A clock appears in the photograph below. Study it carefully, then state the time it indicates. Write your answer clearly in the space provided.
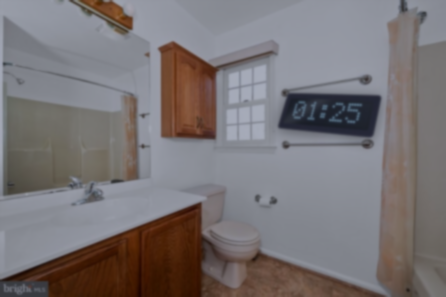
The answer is 1:25
